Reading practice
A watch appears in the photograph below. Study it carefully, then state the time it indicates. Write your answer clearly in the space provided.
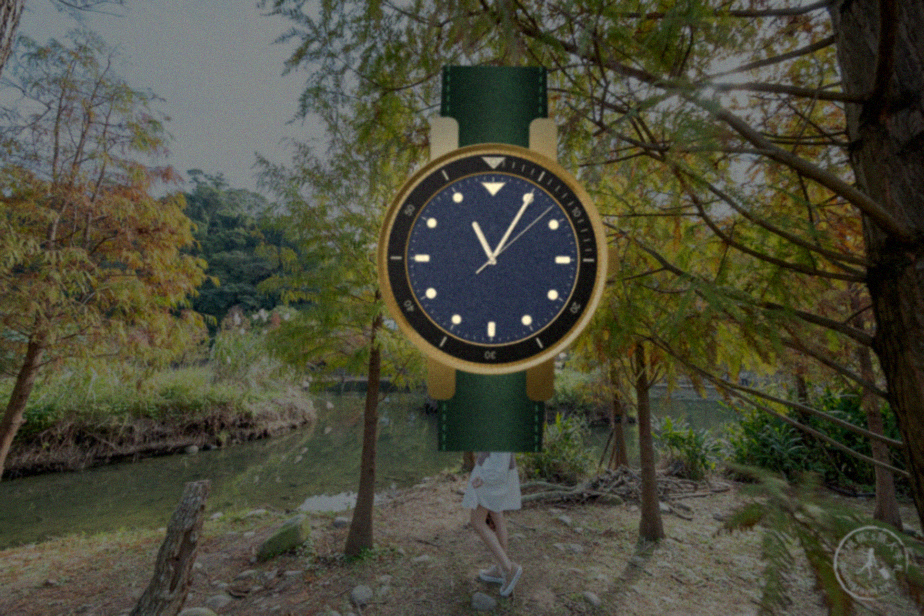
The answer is 11:05:08
